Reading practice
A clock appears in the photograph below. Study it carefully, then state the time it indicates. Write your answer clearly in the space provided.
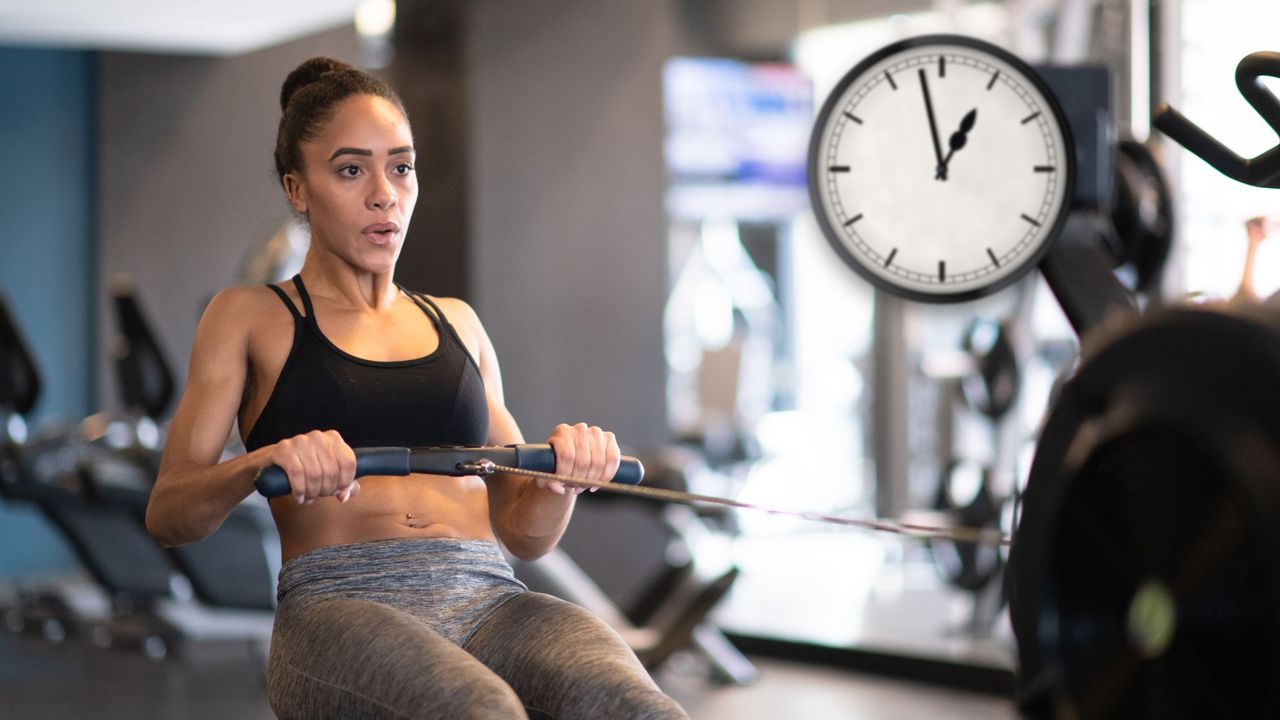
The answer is 12:58
